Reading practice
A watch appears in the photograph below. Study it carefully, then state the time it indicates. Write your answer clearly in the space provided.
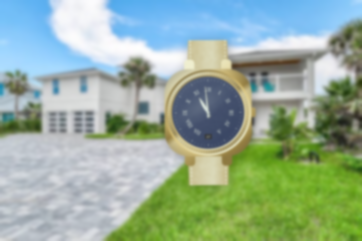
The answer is 10:59
